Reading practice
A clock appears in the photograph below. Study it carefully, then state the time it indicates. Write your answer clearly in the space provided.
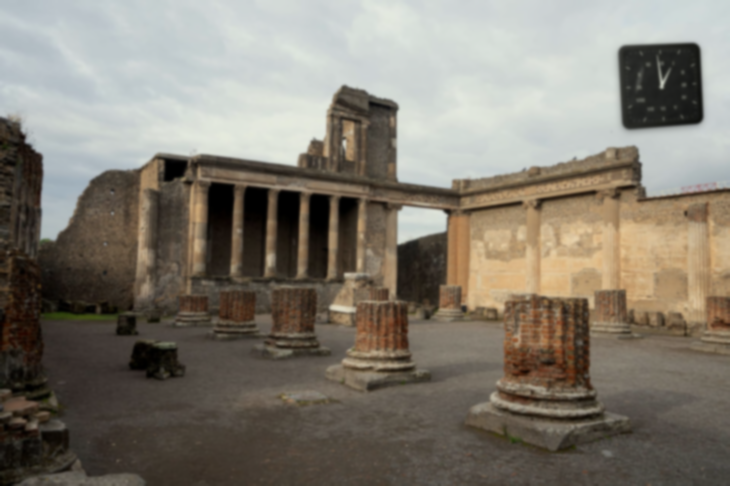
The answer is 12:59
